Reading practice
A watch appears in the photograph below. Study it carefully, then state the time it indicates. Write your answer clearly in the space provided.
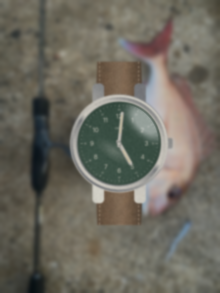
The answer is 5:01
